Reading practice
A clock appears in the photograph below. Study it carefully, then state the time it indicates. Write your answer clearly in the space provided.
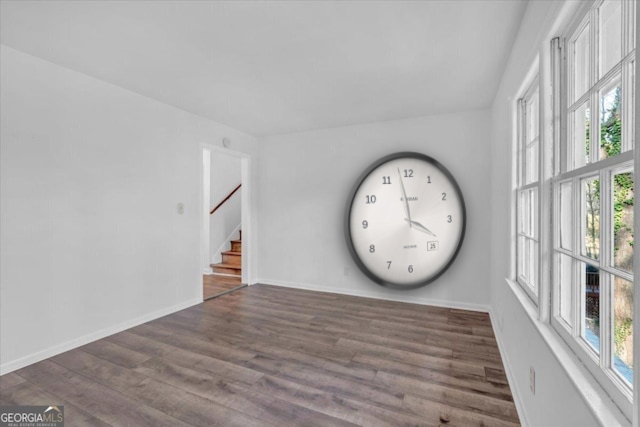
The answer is 3:58
